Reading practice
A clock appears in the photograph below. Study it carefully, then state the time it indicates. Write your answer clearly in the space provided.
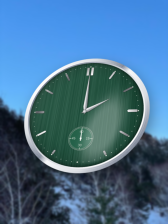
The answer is 2:00
